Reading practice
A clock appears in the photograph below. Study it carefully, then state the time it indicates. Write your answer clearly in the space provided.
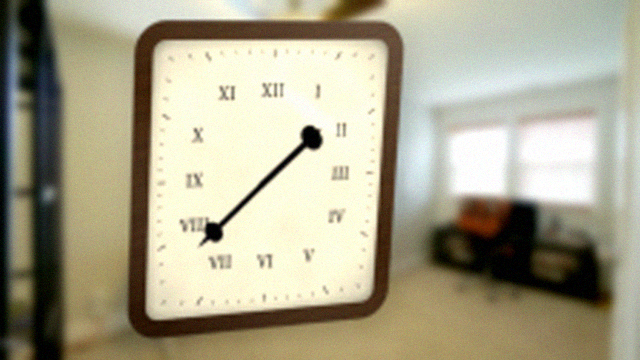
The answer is 1:38
